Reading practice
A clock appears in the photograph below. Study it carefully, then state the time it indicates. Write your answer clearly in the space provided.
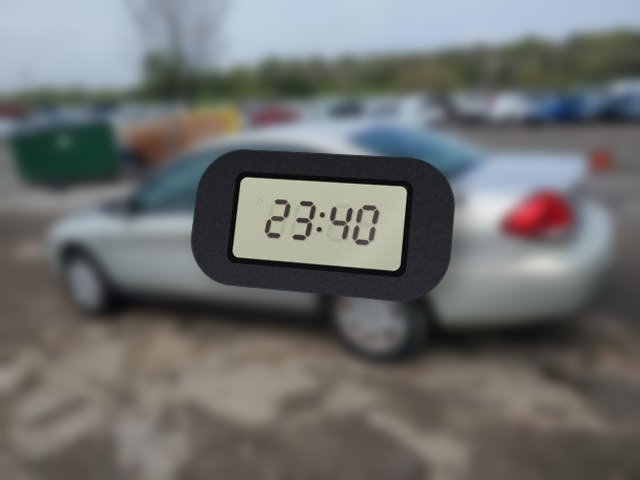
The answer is 23:40
